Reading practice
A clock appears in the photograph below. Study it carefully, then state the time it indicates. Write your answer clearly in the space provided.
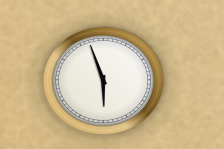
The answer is 5:57
